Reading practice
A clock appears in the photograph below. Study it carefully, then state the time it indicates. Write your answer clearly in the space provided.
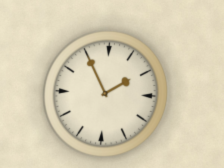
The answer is 1:55
